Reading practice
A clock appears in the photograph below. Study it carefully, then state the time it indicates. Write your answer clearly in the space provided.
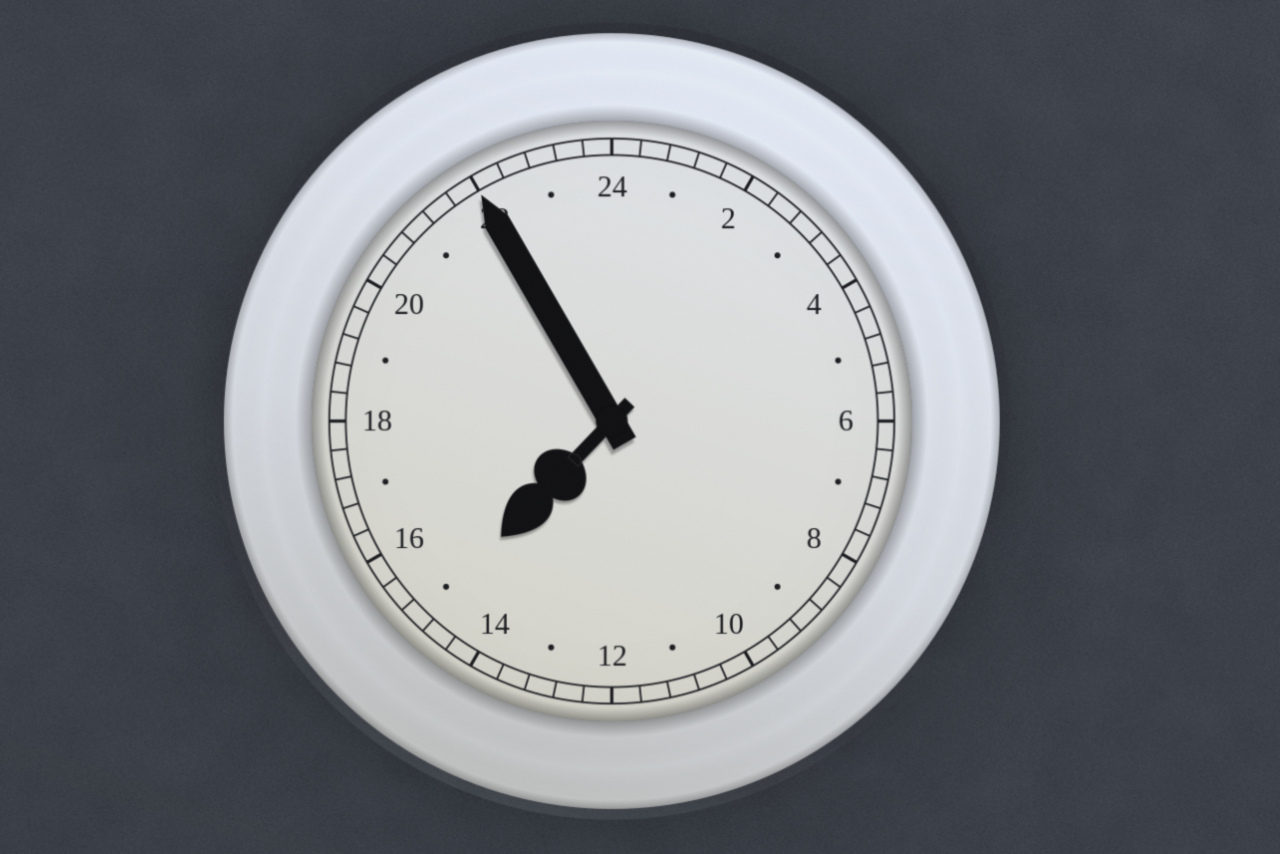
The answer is 14:55
